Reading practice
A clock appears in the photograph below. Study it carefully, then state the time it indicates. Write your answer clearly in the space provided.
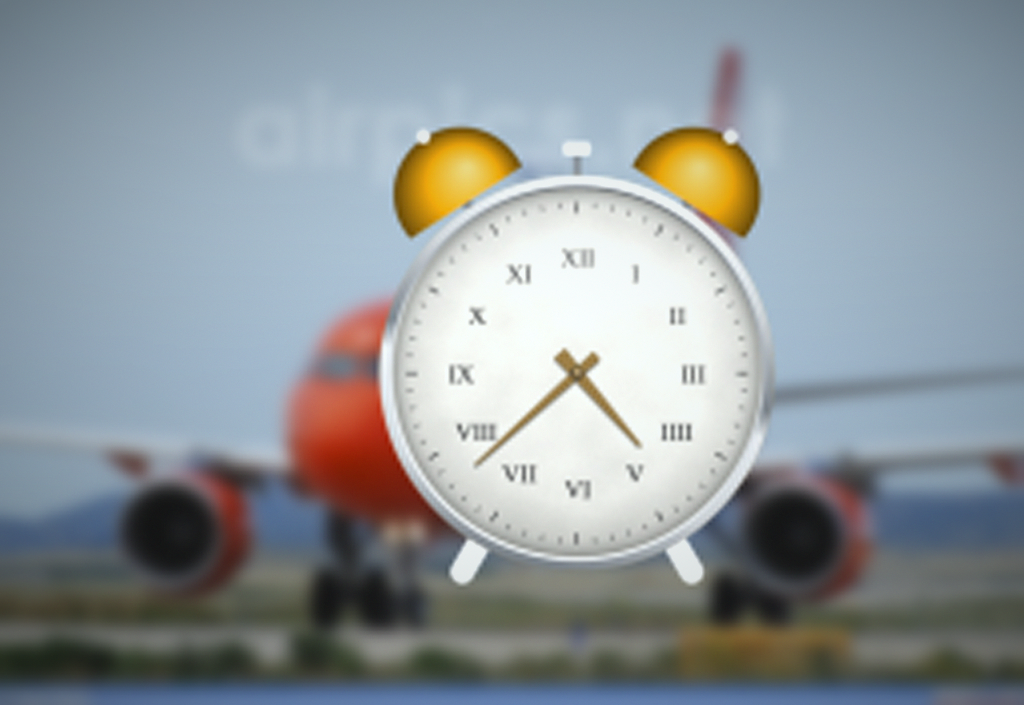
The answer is 4:38
